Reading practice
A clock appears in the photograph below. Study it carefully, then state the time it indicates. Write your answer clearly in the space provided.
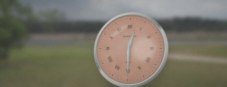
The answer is 12:30
